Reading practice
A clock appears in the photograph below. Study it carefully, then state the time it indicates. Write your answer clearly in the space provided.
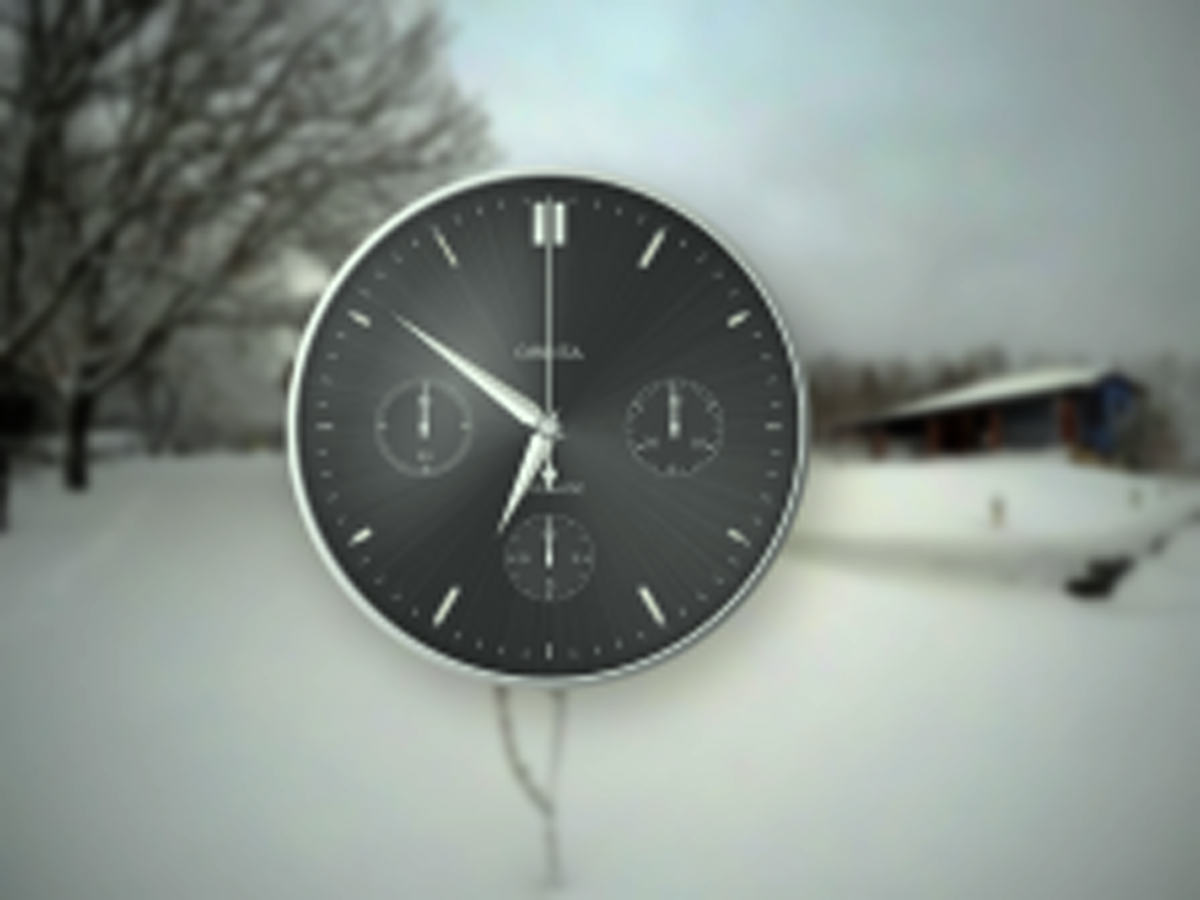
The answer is 6:51
